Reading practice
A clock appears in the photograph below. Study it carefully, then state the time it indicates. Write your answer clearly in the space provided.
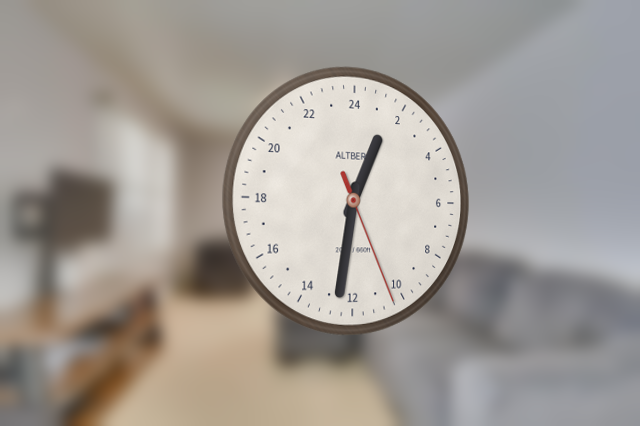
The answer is 1:31:26
